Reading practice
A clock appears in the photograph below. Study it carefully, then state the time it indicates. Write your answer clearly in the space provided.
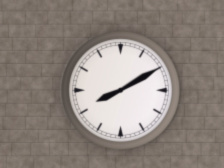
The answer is 8:10
